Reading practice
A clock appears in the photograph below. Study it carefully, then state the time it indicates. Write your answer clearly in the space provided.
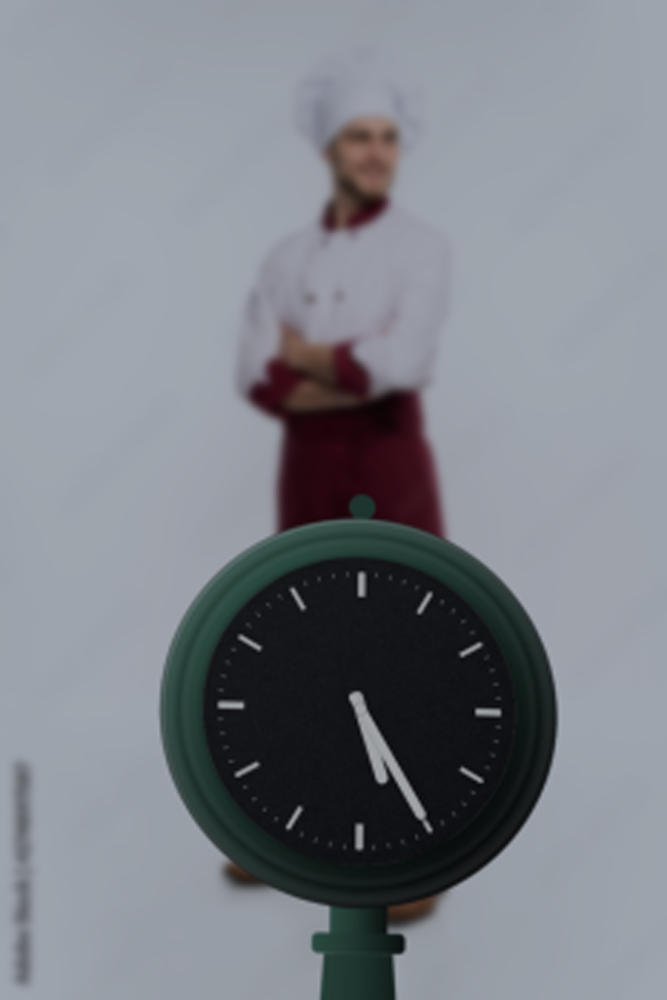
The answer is 5:25
